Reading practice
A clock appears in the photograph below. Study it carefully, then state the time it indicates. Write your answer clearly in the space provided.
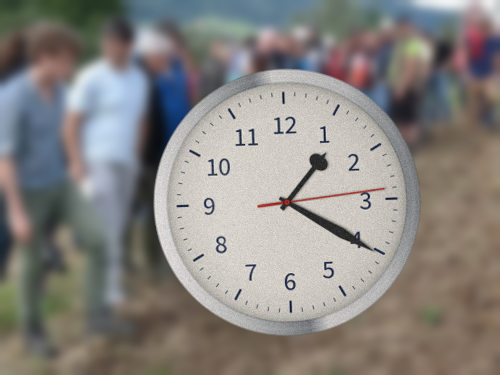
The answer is 1:20:14
